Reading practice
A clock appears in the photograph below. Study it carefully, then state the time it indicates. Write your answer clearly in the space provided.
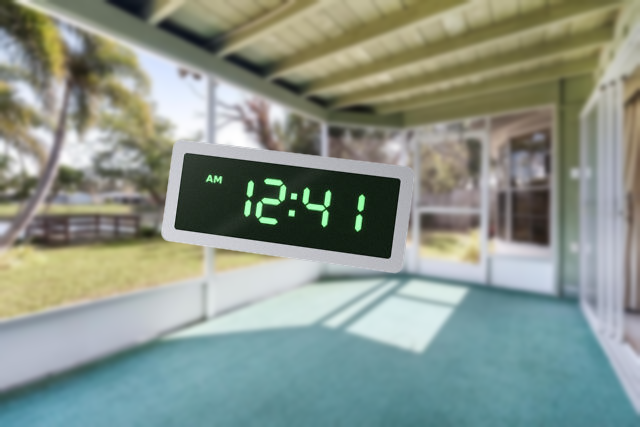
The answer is 12:41
